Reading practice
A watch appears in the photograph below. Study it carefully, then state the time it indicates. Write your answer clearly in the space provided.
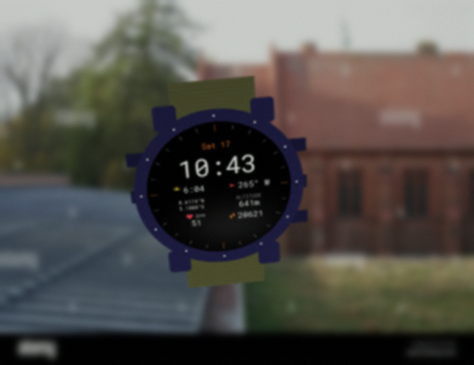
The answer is 10:43
